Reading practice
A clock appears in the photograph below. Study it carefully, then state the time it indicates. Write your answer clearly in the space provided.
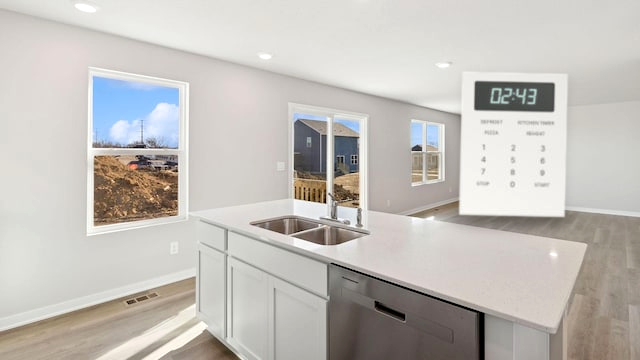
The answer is 2:43
